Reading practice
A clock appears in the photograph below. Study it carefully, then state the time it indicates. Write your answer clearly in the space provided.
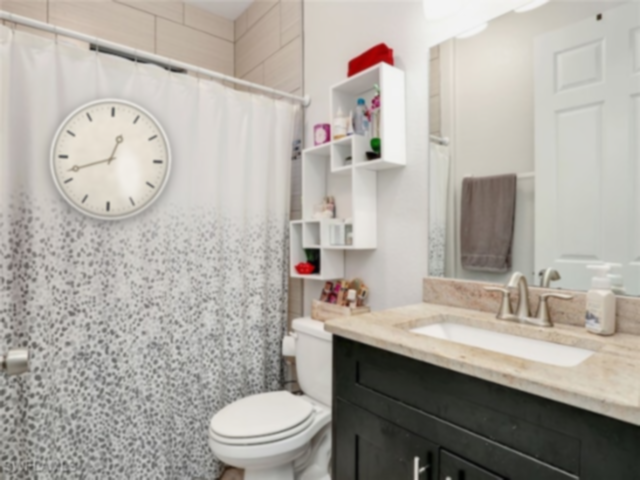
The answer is 12:42
